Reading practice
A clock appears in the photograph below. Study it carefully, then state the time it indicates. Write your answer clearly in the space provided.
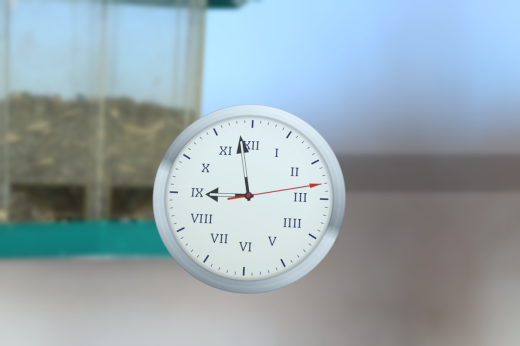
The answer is 8:58:13
